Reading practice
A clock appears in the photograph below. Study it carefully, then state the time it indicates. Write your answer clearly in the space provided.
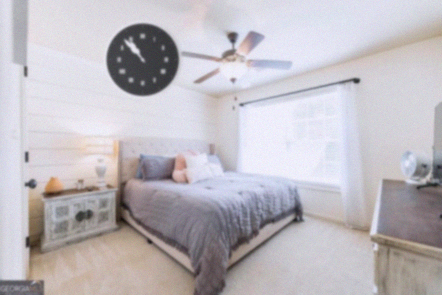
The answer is 10:53
